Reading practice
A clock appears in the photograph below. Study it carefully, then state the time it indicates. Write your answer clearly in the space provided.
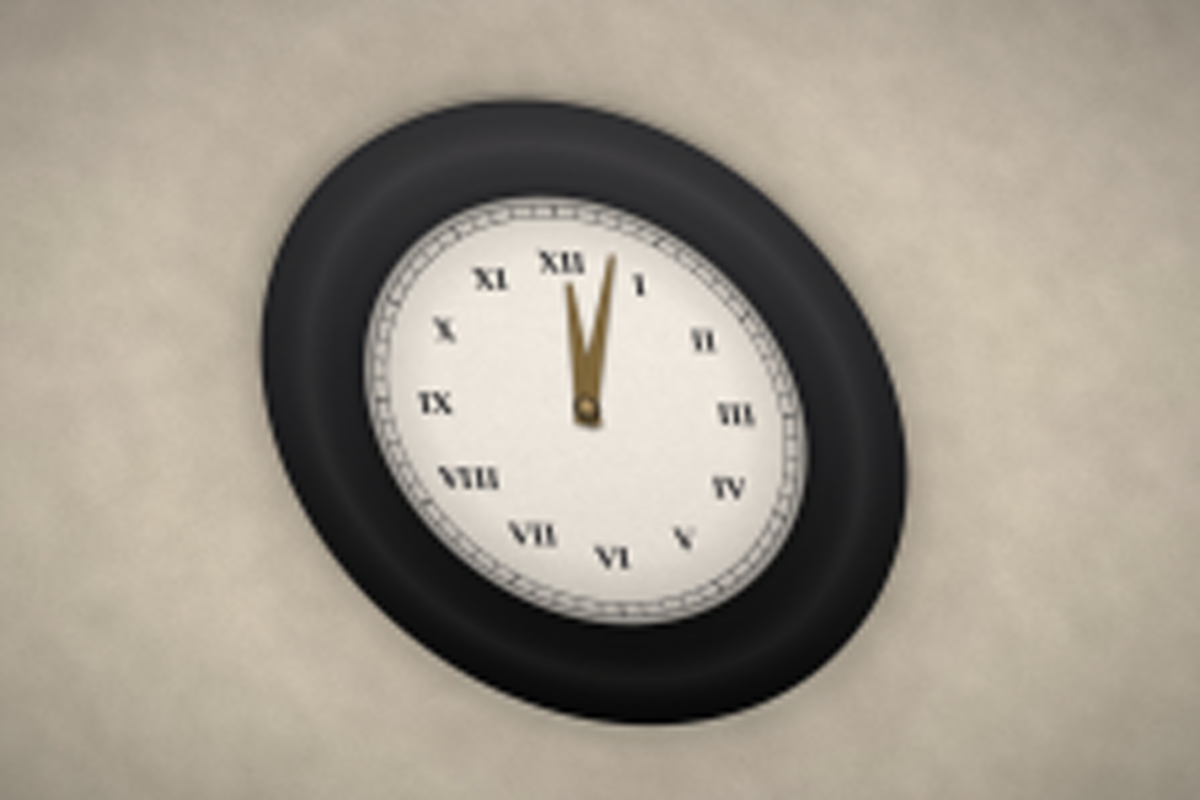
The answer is 12:03
